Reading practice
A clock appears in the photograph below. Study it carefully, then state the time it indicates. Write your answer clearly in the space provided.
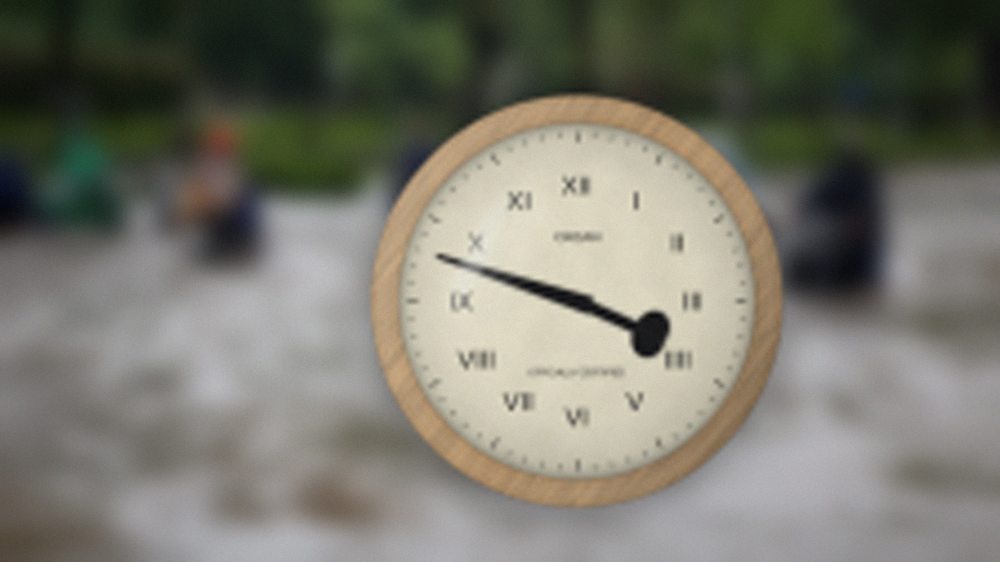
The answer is 3:48
